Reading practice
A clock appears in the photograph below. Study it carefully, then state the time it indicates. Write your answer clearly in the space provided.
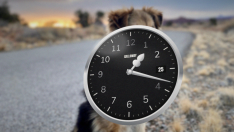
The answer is 1:18
